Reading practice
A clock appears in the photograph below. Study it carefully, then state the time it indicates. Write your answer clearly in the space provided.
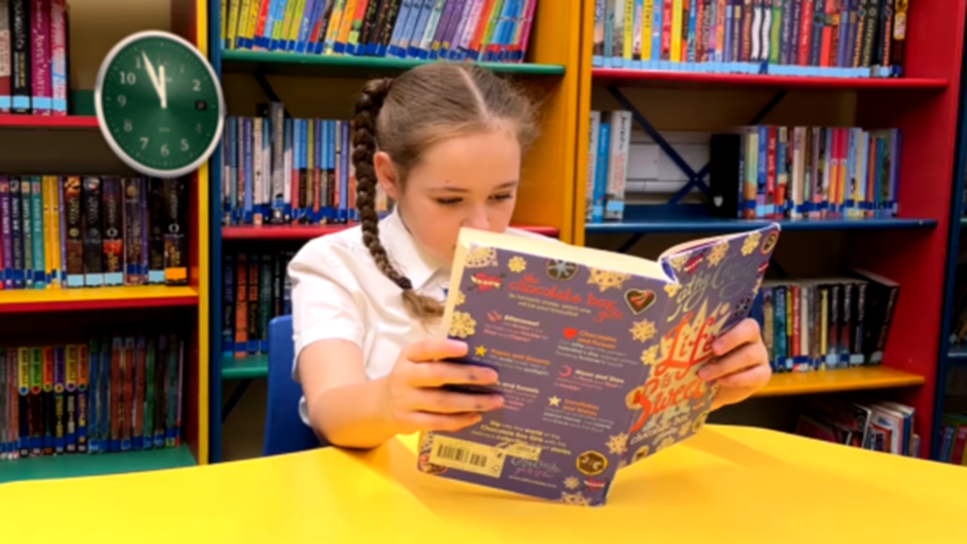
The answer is 11:56
